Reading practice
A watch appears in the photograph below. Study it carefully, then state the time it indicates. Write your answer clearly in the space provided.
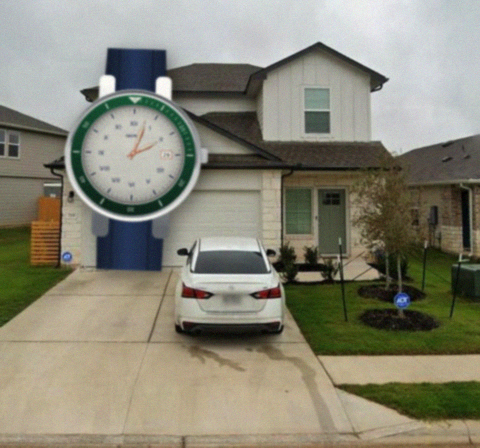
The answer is 2:03
